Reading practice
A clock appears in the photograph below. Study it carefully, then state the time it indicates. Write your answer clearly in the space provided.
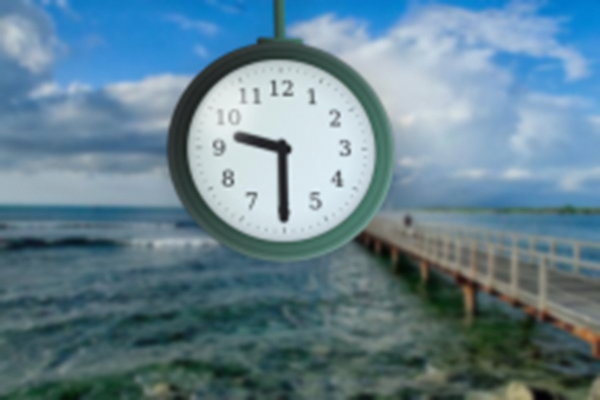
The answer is 9:30
